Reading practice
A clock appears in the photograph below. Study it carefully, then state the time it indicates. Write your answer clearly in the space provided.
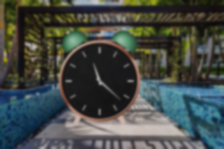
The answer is 11:22
